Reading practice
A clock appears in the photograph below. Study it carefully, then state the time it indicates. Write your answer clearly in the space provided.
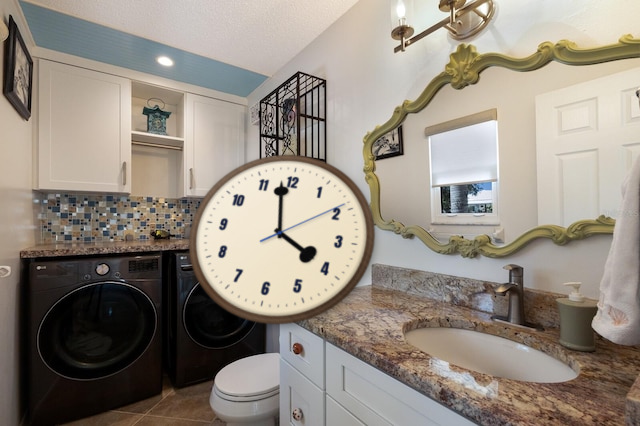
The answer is 3:58:09
